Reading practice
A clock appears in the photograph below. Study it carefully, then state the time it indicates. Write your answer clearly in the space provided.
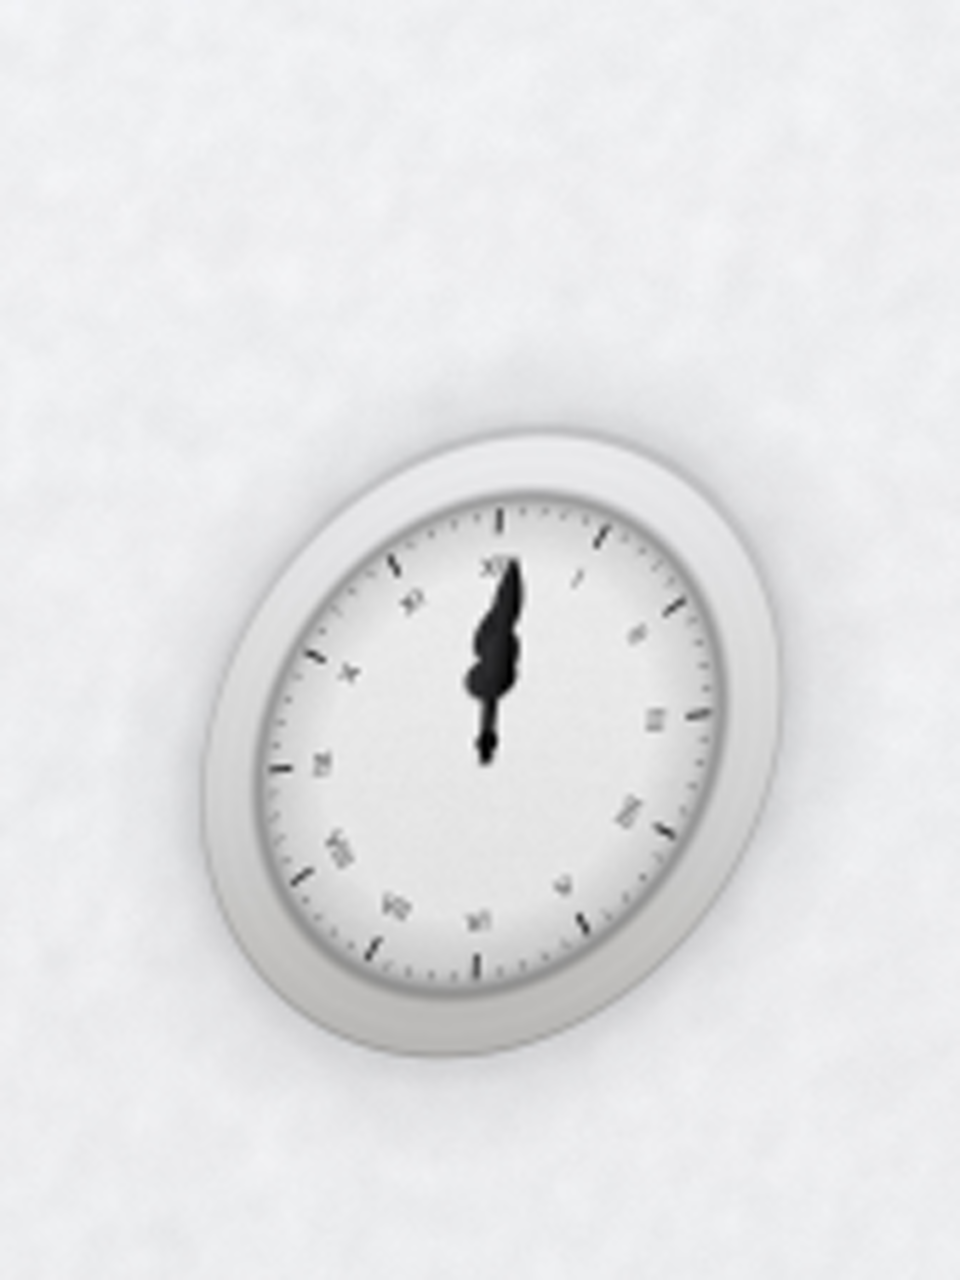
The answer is 12:01
